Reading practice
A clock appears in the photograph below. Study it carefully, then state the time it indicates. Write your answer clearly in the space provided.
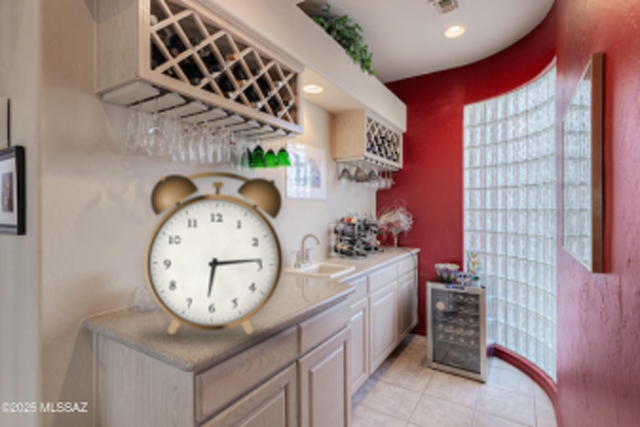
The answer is 6:14
